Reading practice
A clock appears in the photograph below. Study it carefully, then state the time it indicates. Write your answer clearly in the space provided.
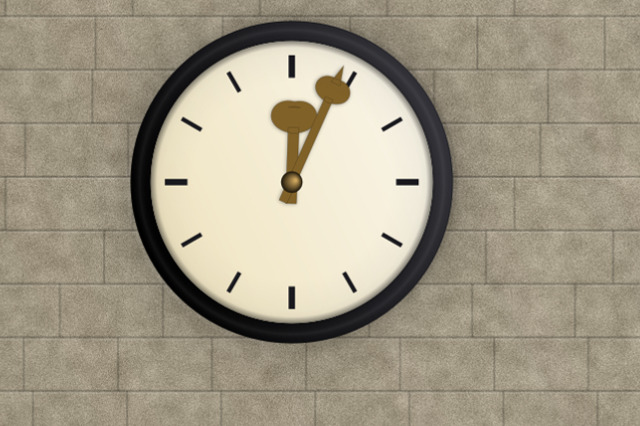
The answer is 12:04
